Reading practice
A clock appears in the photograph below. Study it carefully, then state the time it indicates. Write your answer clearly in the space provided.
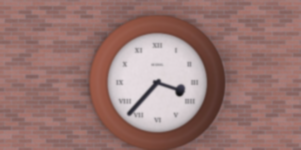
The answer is 3:37
